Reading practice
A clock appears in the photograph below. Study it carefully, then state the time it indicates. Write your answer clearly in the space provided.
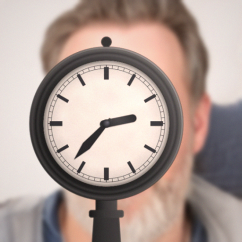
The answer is 2:37
